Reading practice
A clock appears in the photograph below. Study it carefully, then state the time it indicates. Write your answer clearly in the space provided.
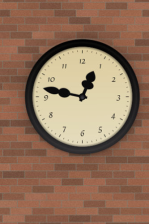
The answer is 12:47
